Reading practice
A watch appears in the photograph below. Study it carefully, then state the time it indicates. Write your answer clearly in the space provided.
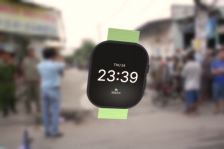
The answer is 23:39
